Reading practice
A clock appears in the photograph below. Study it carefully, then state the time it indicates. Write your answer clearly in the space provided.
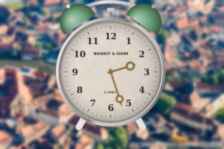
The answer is 2:27
